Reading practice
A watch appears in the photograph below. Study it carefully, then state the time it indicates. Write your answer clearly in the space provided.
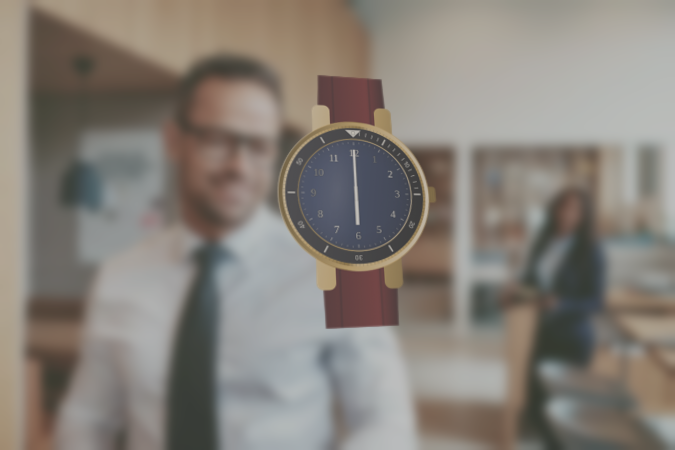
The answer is 6:00
